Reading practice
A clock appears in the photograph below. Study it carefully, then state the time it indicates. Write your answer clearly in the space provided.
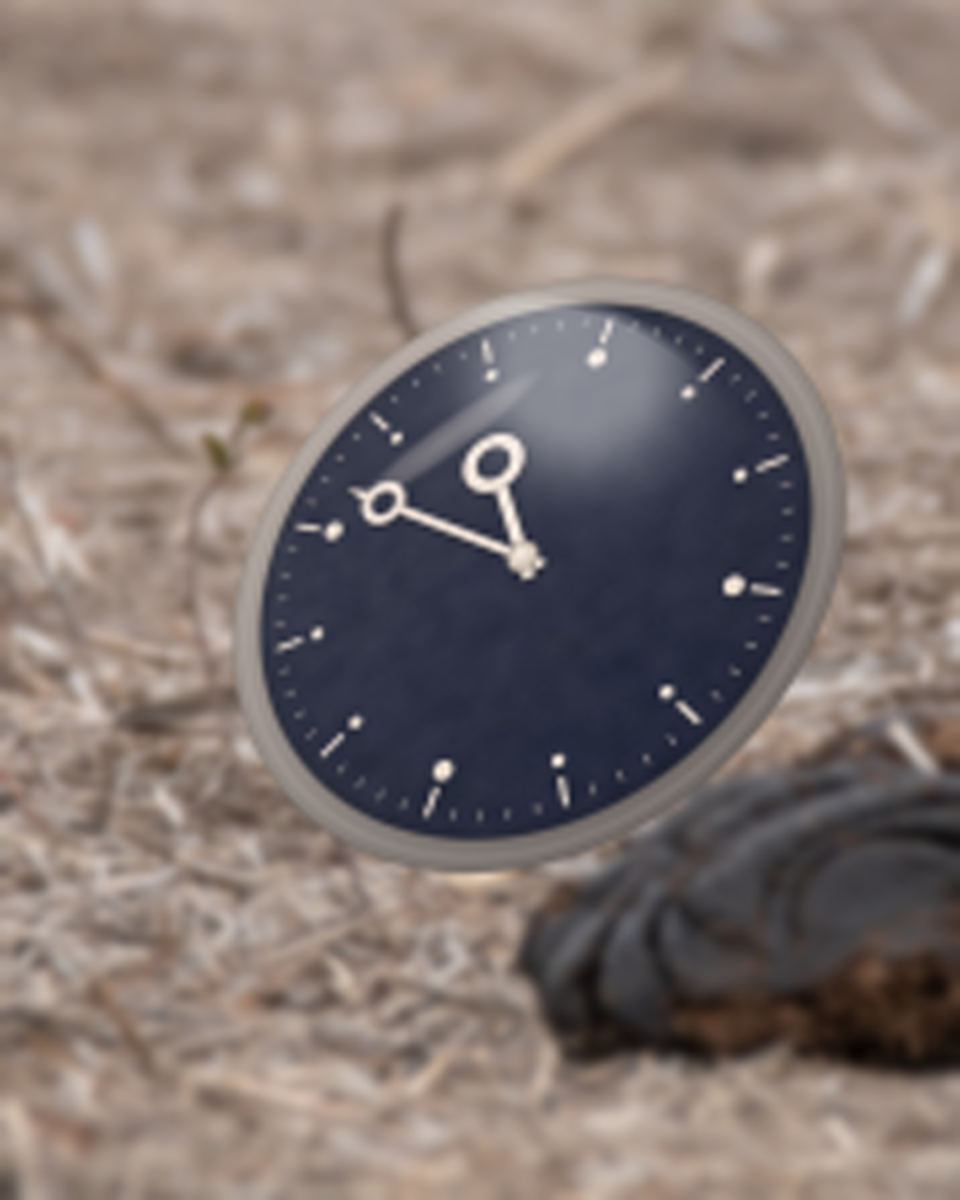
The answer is 10:47
